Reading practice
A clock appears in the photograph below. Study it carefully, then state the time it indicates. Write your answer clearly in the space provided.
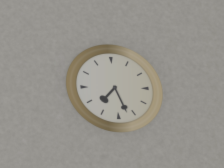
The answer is 7:27
